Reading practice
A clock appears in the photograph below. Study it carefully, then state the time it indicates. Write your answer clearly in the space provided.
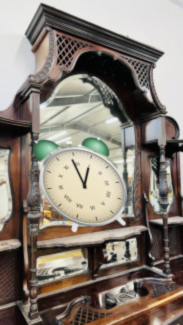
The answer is 12:59
